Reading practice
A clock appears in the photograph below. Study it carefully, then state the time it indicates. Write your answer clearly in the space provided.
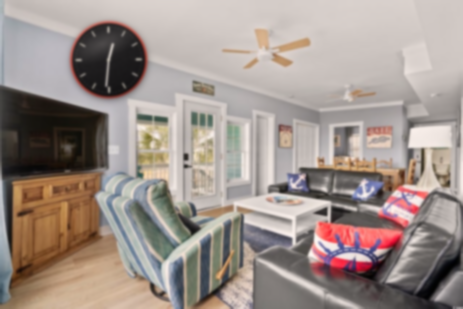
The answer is 12:31
